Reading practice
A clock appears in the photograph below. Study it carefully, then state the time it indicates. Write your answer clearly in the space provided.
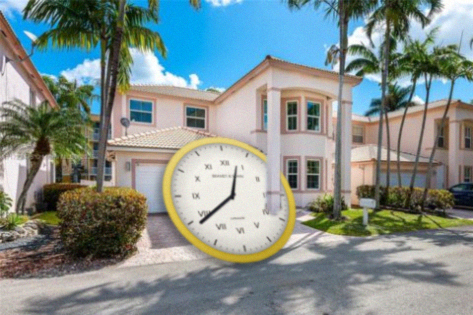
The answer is 12:39
